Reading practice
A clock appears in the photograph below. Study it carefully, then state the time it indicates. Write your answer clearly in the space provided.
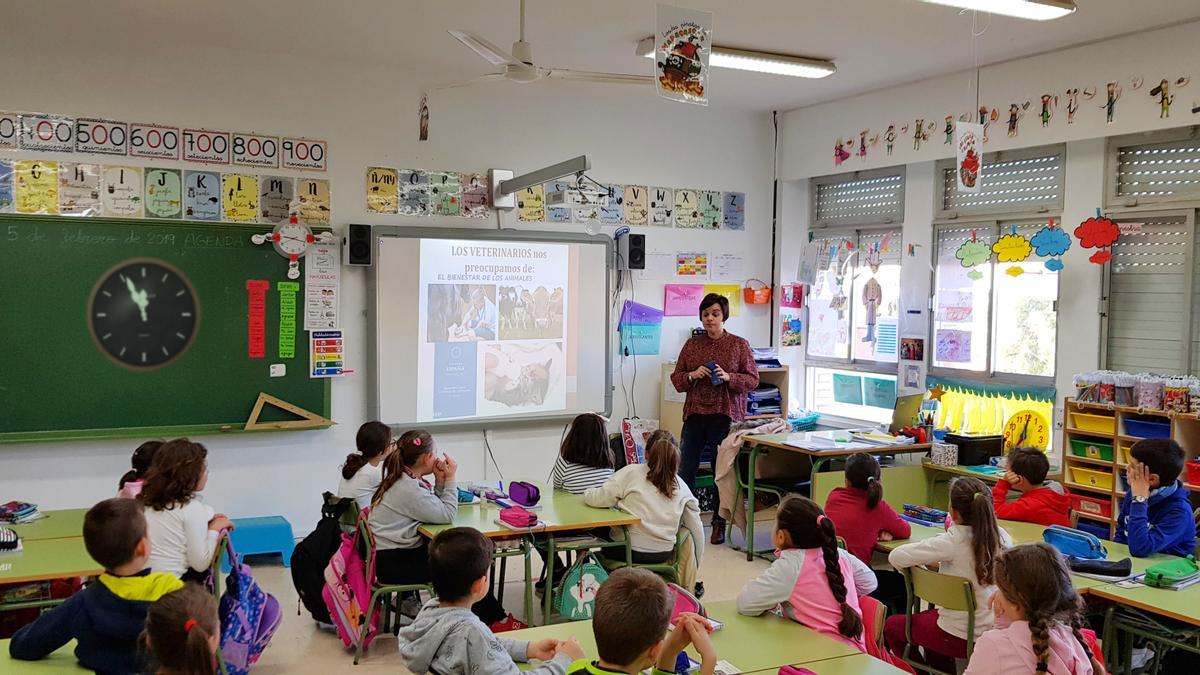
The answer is 11:56
